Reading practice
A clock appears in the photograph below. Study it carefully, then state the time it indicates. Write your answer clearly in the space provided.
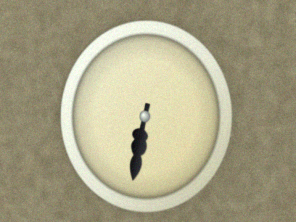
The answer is 6:32
